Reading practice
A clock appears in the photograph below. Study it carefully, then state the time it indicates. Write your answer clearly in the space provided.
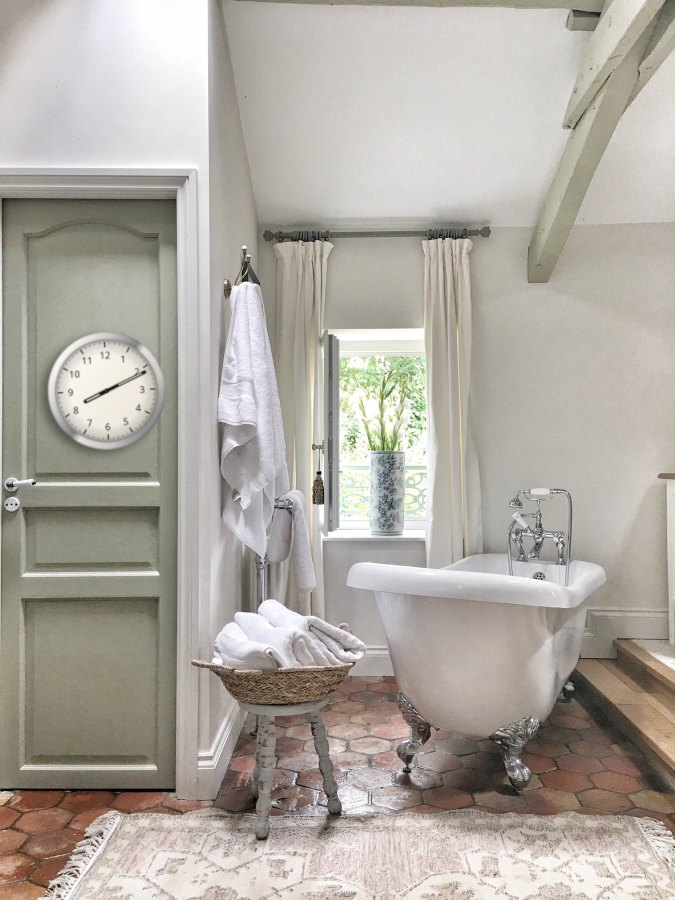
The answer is 8:11
